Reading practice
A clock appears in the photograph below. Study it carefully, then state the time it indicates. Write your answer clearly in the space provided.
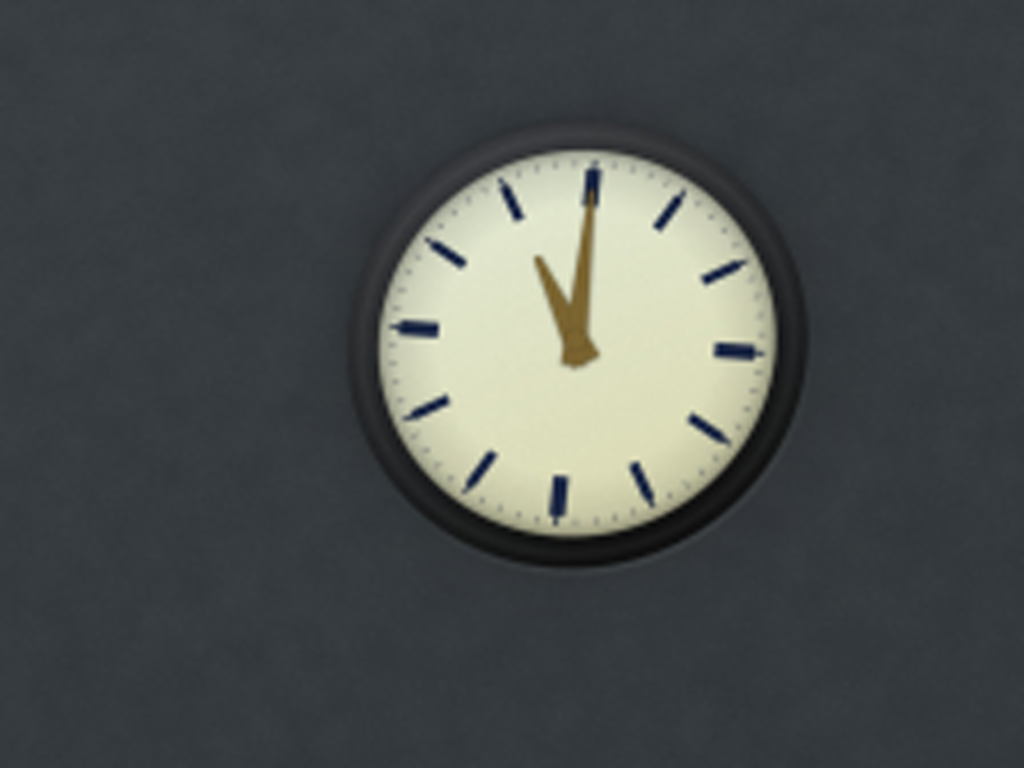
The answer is 11:00
